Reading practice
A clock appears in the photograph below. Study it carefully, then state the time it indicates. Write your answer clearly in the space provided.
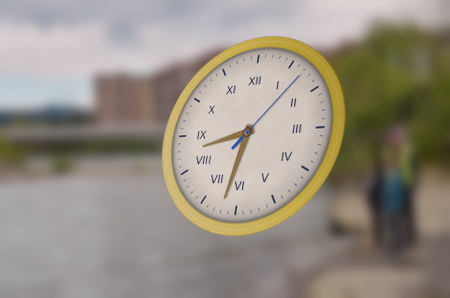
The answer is 8:32:07
